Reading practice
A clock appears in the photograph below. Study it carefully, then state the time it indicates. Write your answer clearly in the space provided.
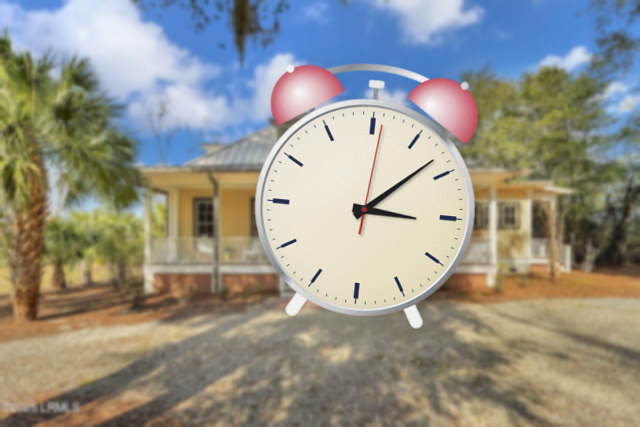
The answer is 3:08:01
